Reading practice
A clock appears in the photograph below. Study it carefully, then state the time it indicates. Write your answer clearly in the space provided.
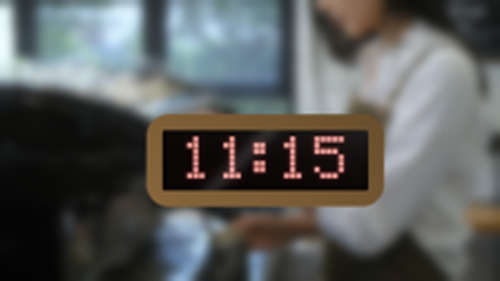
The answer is 11:15
